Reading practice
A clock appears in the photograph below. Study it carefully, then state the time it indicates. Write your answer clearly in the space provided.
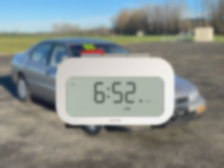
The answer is 6:52
